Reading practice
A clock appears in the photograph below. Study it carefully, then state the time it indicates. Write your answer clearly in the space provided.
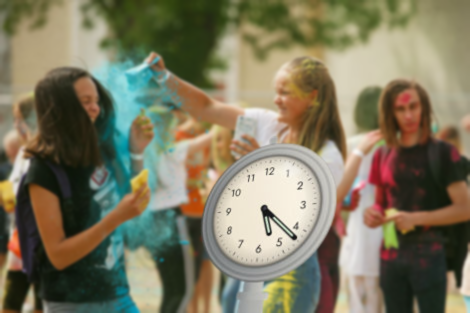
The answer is 5:22
